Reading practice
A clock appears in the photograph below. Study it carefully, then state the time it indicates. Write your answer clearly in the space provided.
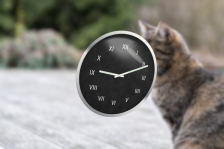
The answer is 9:11
